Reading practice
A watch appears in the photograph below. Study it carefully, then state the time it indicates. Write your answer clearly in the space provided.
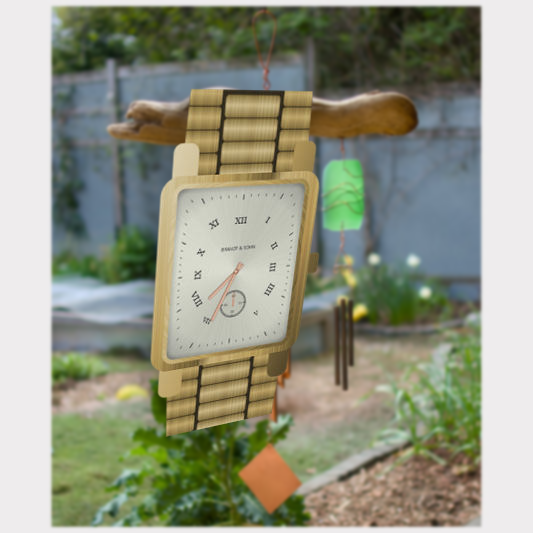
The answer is 7:34
